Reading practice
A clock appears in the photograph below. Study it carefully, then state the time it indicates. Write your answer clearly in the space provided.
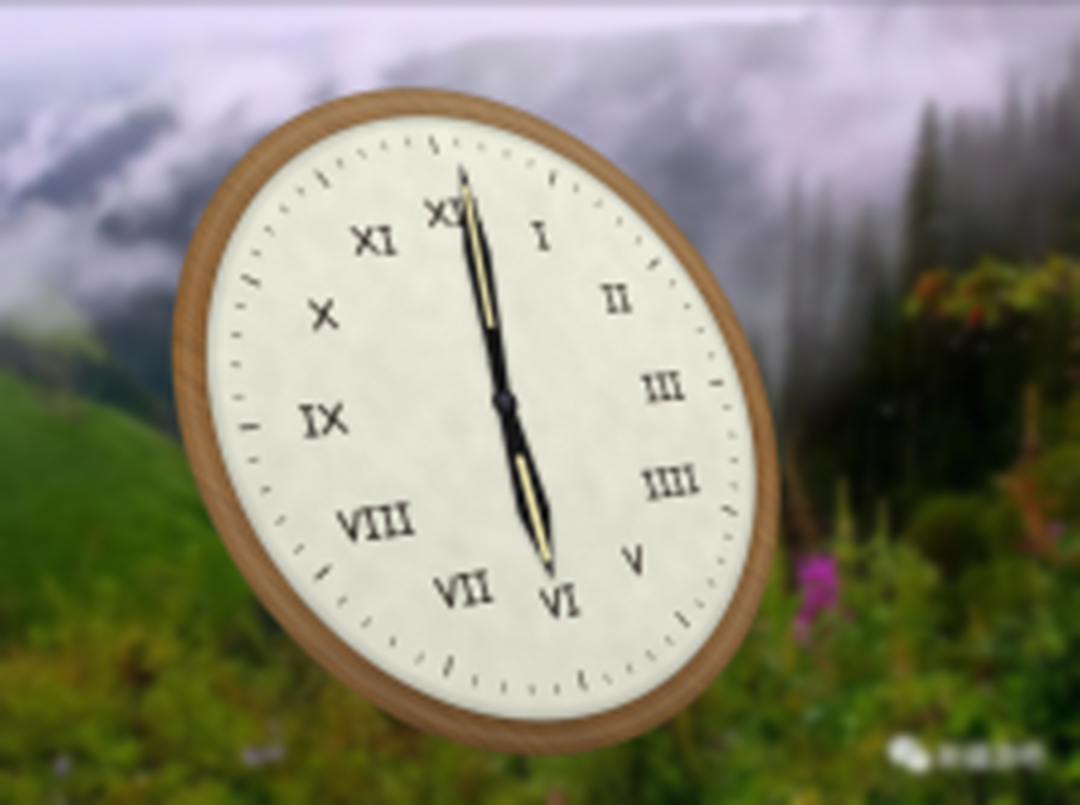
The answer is 6:01
